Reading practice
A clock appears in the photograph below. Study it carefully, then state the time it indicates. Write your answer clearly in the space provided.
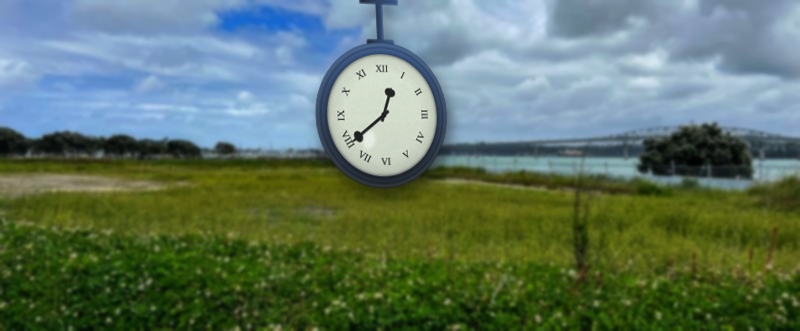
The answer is 12:39
